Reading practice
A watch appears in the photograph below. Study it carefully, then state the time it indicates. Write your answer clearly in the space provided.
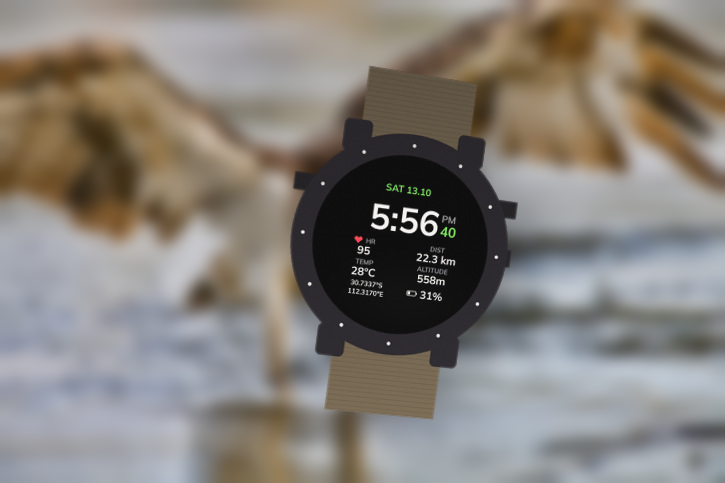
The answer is 5:56:40
